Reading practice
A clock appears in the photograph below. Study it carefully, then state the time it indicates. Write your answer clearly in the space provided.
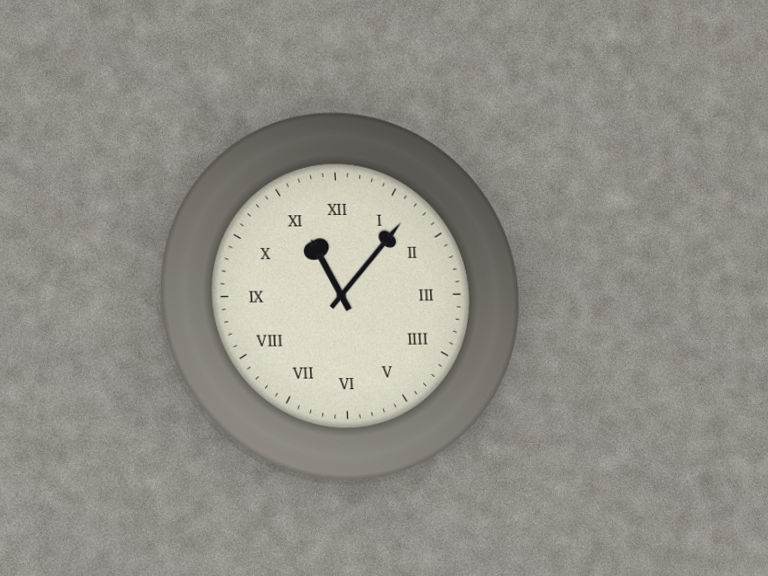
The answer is 11:07
